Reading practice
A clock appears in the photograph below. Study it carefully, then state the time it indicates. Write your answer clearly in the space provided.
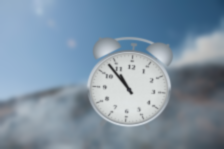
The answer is 10:53
